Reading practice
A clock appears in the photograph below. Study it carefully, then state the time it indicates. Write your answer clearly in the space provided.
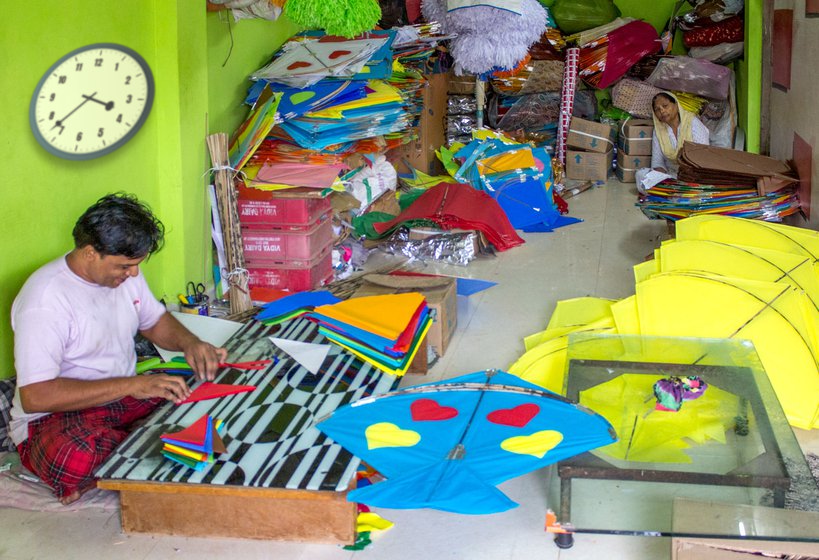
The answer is 3:37
